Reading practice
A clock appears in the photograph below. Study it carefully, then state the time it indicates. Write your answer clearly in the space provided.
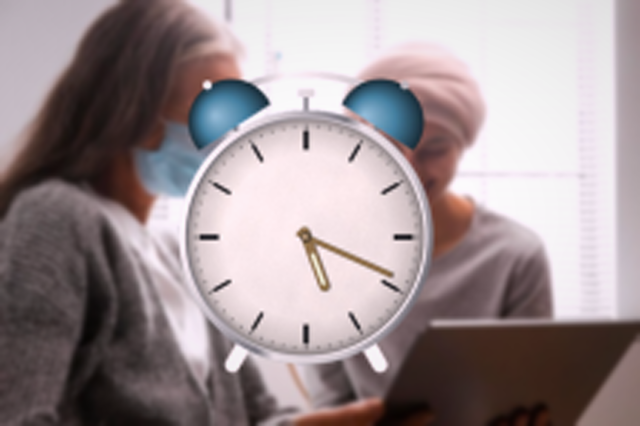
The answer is 5:19
